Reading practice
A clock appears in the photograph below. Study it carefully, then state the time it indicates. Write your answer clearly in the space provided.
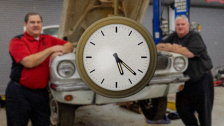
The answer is 5:22
